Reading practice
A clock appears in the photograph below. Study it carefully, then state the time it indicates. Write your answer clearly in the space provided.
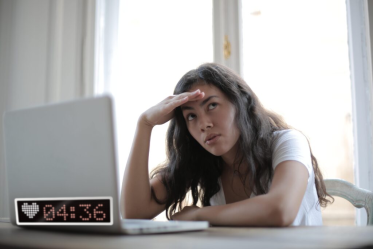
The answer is 4:36
